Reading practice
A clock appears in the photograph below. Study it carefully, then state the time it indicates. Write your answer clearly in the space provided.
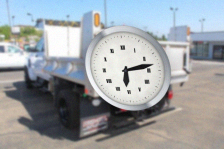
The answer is 6:13
